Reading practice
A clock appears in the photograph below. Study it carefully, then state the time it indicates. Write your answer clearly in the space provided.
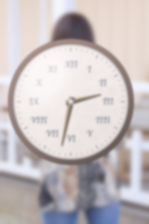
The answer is 2:32
